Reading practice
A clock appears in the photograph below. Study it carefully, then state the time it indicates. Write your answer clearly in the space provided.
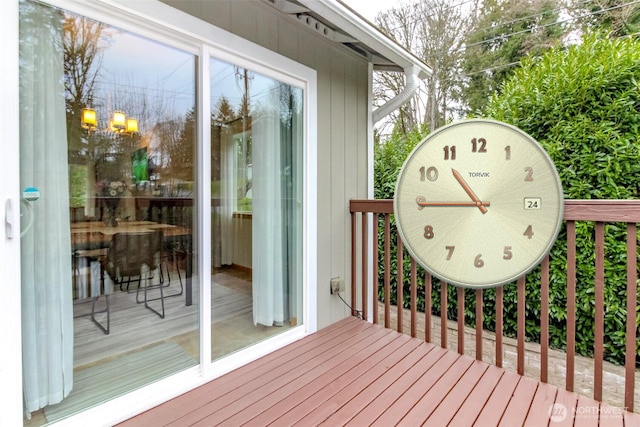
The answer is 10:45
